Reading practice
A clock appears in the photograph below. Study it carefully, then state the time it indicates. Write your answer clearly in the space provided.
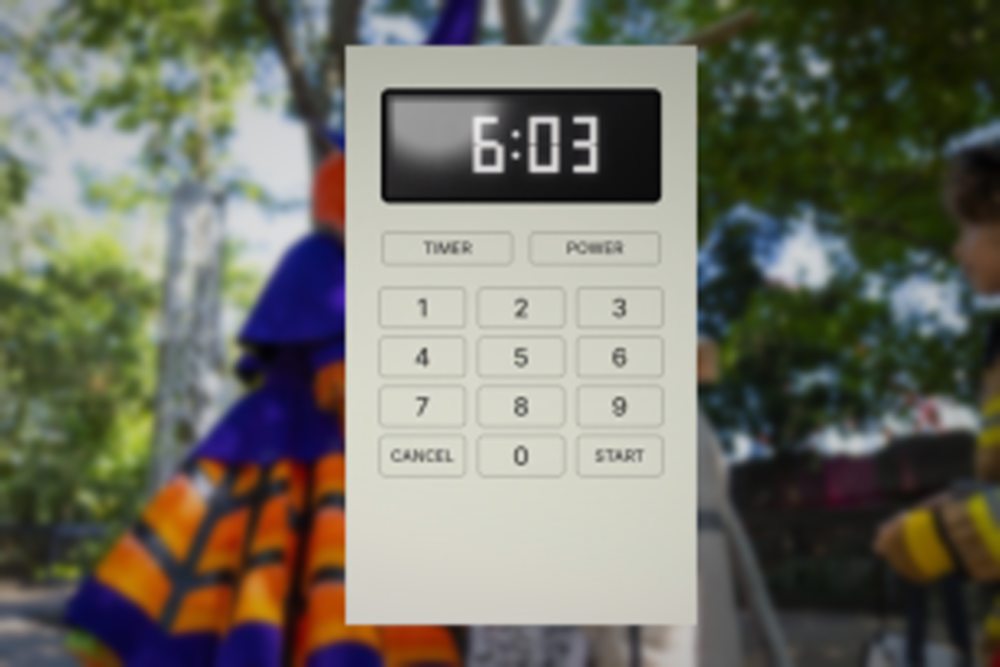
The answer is 6:03
